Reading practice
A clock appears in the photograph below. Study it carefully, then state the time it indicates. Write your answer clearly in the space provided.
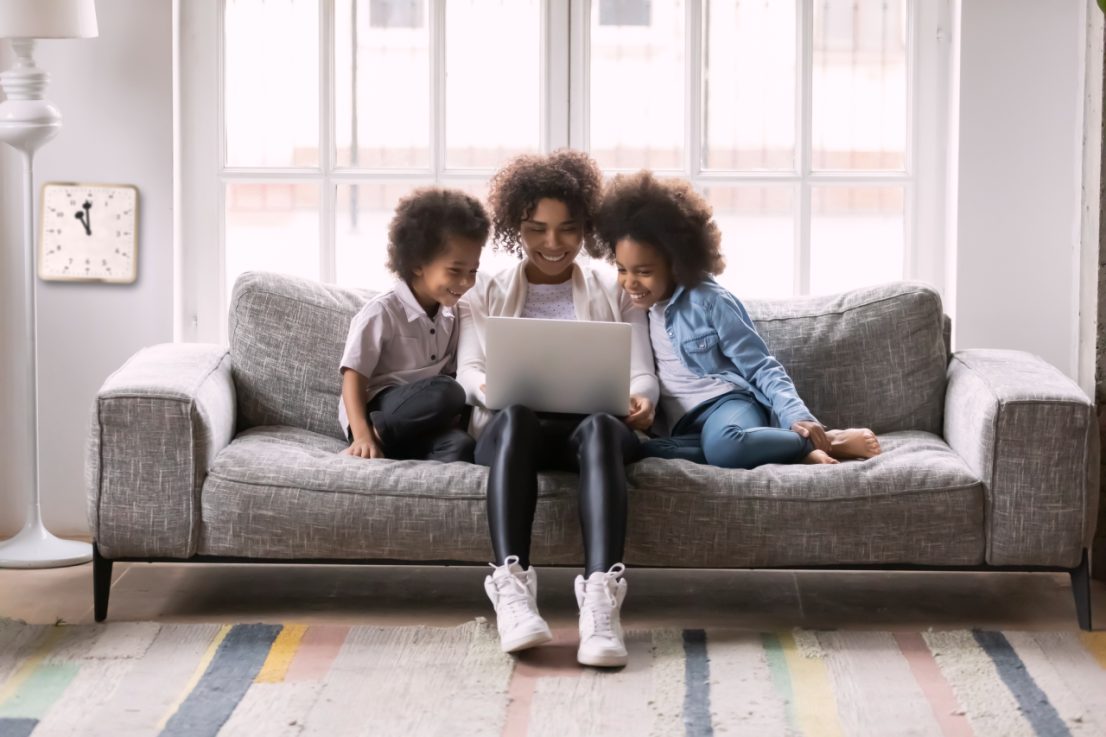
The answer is 10:59
